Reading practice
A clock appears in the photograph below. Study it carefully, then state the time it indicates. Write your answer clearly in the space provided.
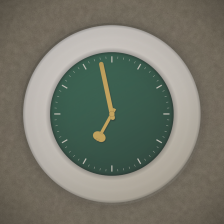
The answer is 6:58
